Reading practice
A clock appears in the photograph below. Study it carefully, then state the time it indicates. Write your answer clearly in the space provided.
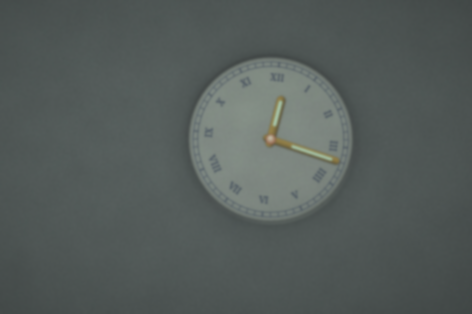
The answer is 12:17
